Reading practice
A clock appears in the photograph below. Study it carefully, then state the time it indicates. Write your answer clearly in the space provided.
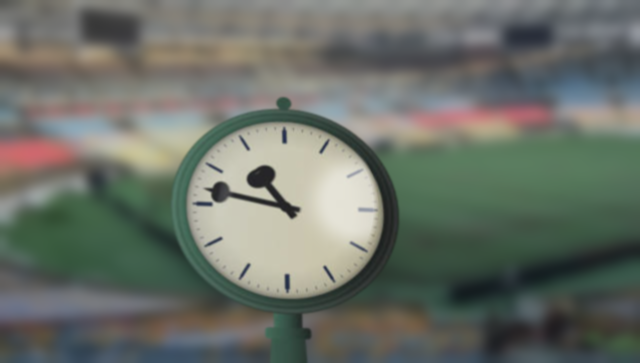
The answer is 10:47
